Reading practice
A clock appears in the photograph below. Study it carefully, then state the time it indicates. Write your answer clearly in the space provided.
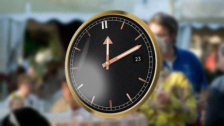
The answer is 12:12
